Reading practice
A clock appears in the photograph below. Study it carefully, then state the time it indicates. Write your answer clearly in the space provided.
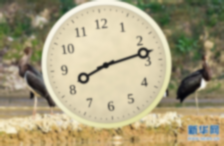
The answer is 8:13
